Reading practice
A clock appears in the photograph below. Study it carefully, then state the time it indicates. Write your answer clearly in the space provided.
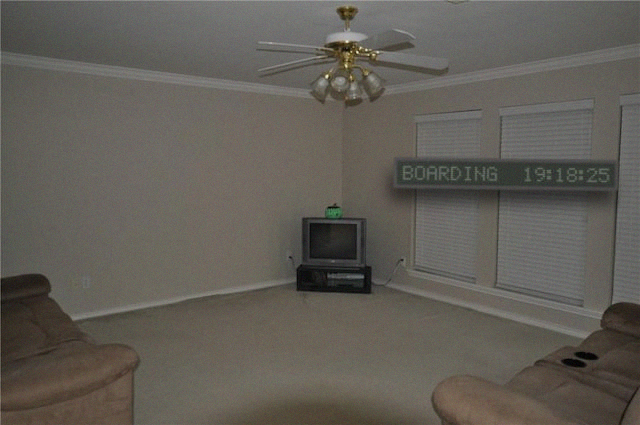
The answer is 19:18:25
